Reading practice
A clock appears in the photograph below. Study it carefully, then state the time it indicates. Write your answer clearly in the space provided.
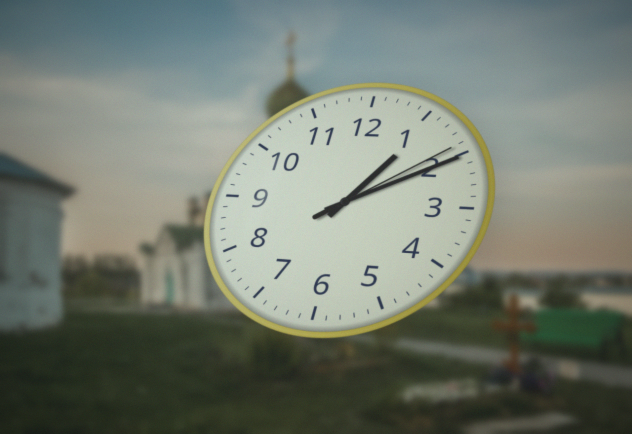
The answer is 1:10:09
